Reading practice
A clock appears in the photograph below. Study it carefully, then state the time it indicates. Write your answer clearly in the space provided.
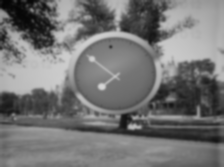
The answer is 7:53
